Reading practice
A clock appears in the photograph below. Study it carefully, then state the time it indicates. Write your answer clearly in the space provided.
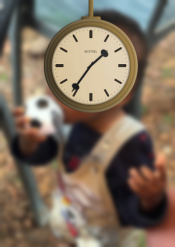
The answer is 1:36
